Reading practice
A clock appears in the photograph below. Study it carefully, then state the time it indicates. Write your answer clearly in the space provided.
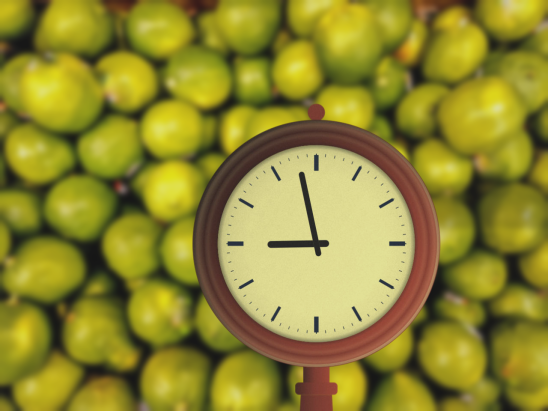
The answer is 8:58
